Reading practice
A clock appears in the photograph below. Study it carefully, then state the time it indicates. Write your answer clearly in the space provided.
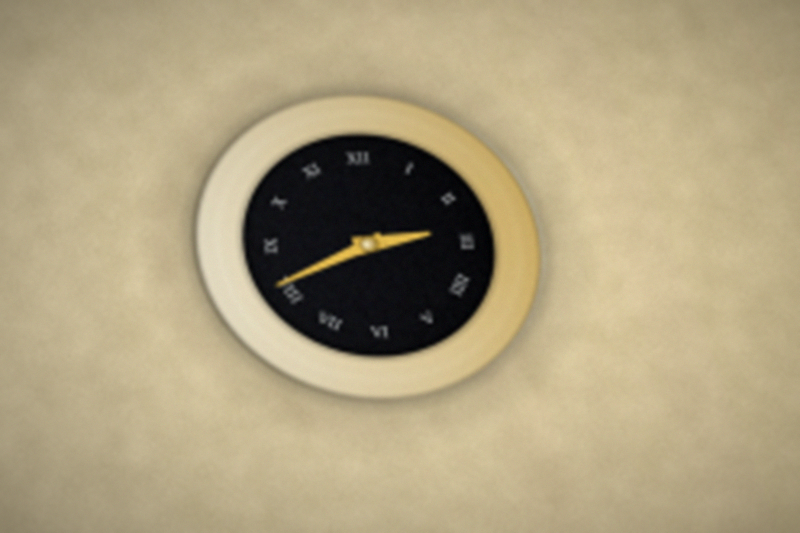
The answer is 2:41
